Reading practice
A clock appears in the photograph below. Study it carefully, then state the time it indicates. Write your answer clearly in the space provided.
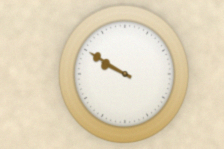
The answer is 9:50
